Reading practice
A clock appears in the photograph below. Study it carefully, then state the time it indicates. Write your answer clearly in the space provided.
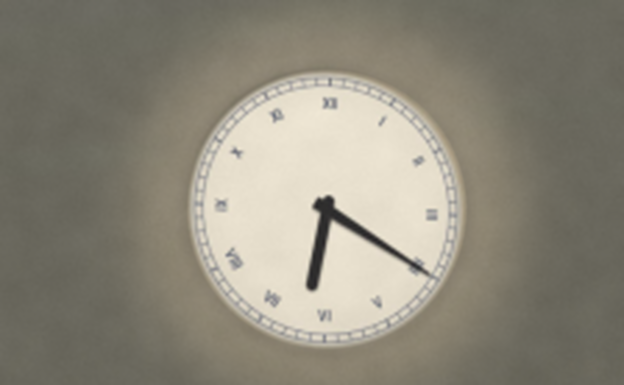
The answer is 6:20
